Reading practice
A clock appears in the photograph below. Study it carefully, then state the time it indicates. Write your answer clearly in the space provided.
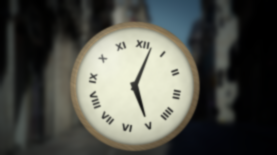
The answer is 5:02
